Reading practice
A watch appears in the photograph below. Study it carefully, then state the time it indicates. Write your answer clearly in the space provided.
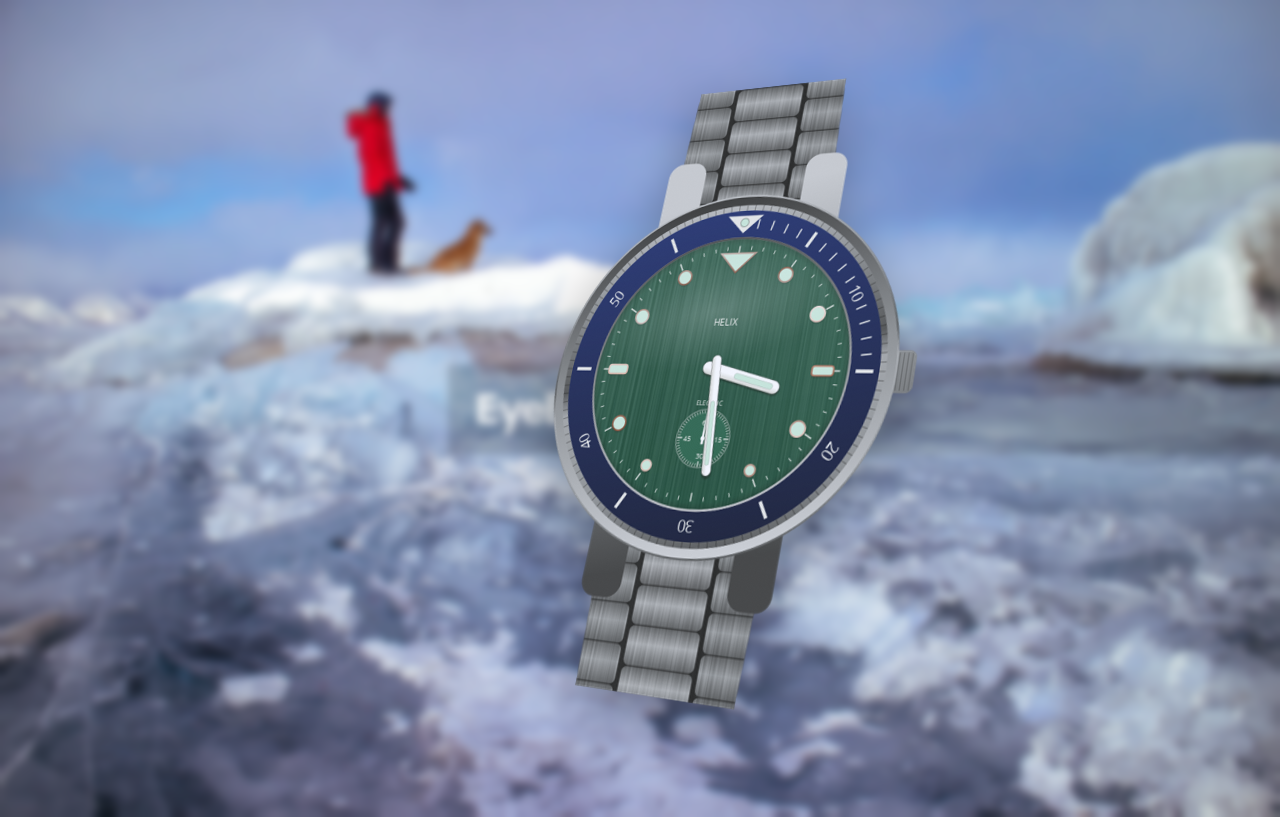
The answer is 3:29
